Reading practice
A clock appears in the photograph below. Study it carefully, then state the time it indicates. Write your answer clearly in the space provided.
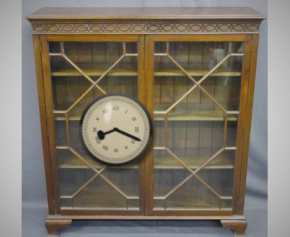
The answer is 8:19
